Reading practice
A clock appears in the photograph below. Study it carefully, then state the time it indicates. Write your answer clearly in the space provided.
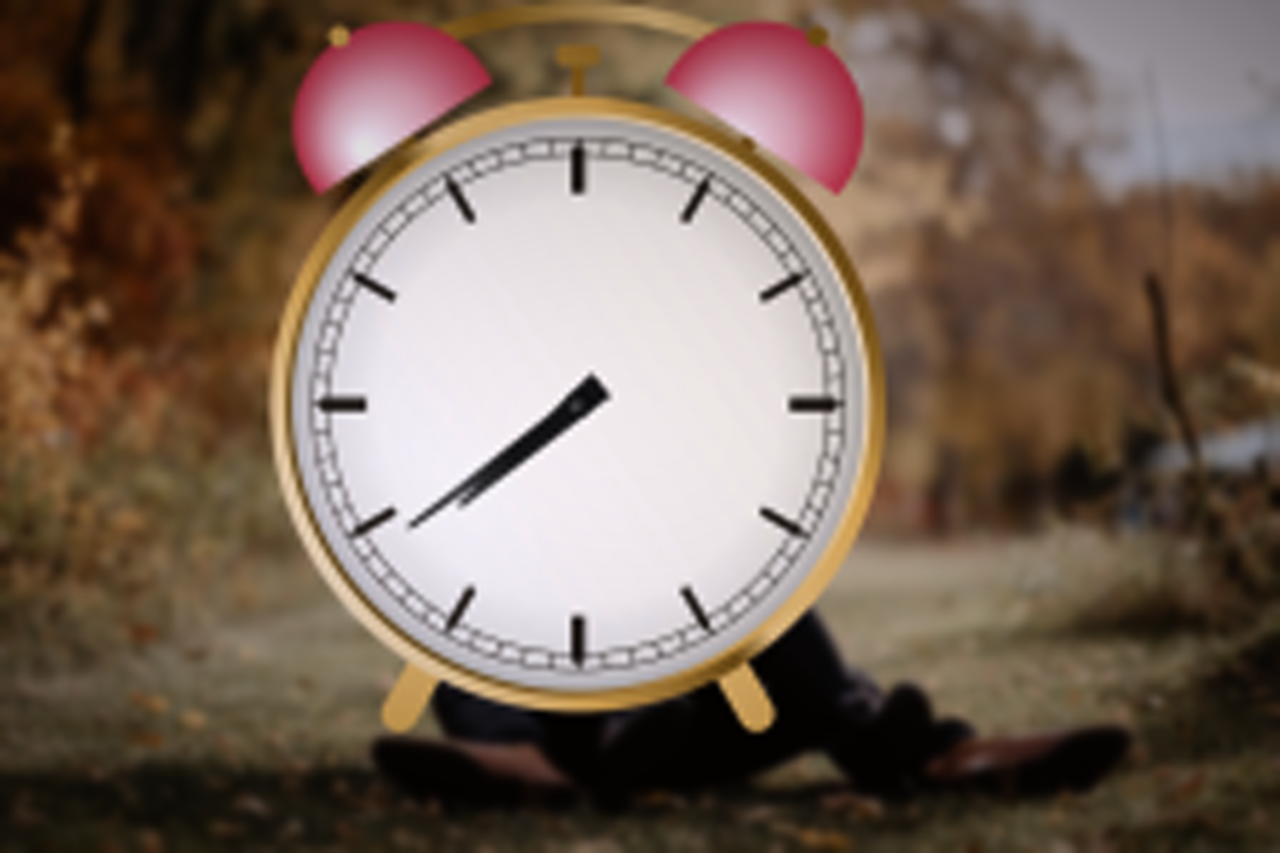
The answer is 7:39
